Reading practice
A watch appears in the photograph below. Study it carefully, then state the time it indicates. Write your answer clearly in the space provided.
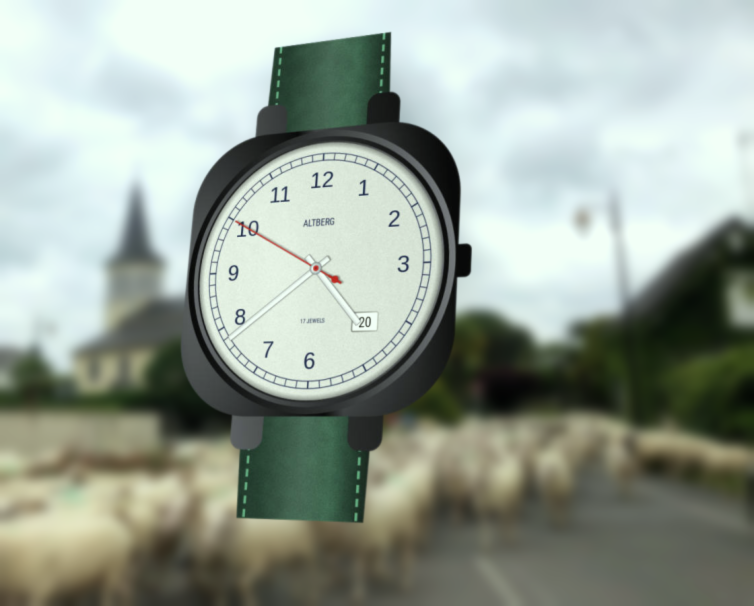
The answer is 4:38:50
